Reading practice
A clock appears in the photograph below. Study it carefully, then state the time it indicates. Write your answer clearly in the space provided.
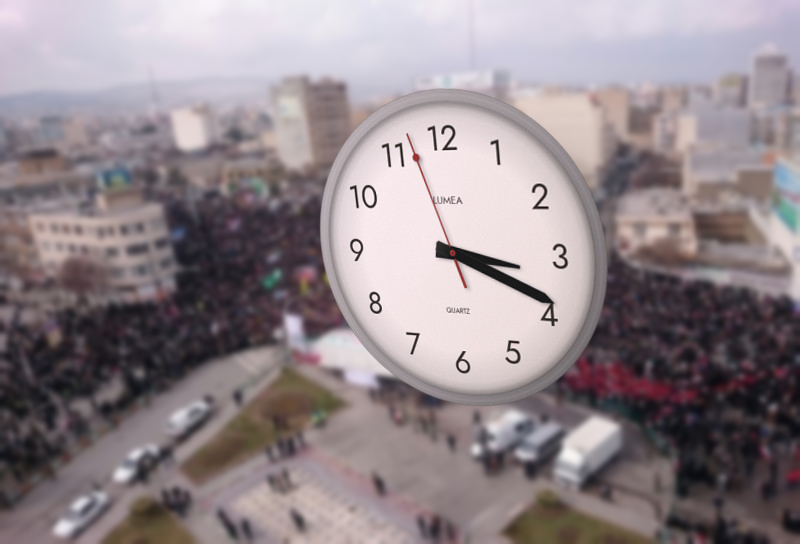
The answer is 3:18:57
